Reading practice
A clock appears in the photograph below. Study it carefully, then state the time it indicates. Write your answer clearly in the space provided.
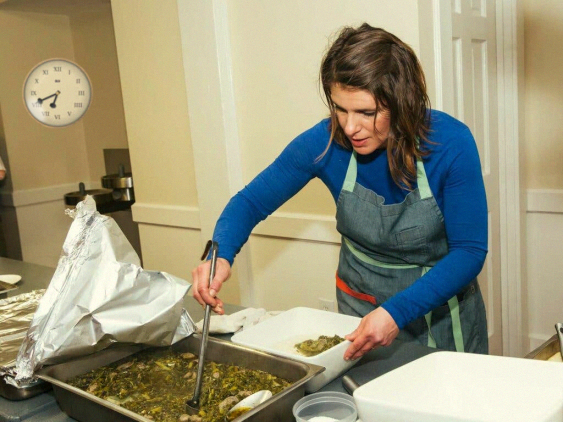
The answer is 6:41
